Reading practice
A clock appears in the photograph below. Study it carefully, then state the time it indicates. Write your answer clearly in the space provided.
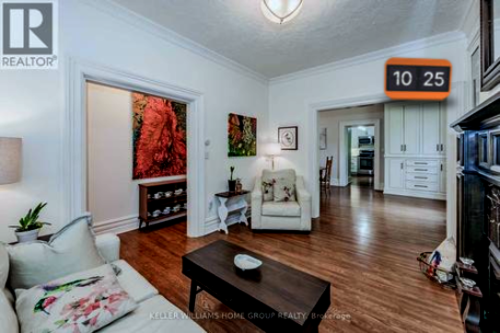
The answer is 10:25
